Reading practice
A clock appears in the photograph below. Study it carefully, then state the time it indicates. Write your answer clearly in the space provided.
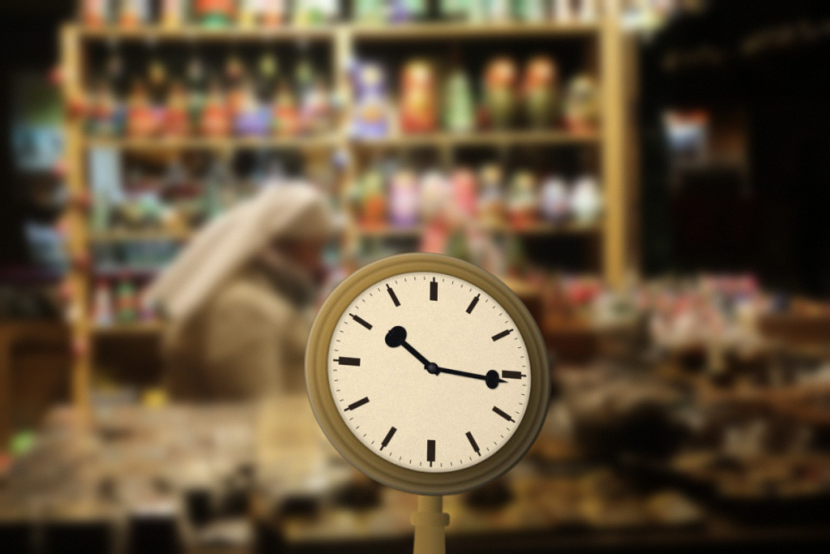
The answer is 10:16
